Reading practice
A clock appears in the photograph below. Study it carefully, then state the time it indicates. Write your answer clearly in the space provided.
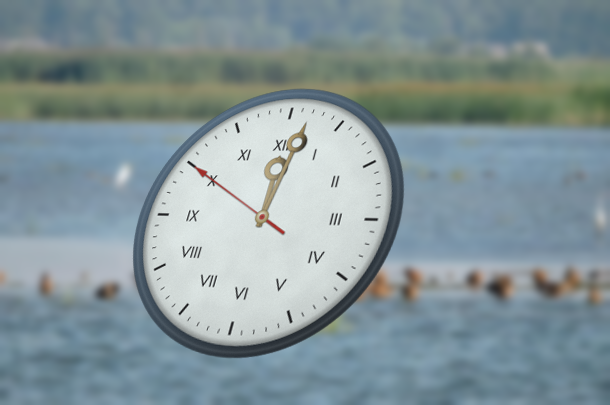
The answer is 12:01:50
